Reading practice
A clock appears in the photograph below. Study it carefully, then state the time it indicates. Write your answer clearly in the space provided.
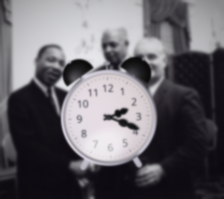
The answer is 2:19
